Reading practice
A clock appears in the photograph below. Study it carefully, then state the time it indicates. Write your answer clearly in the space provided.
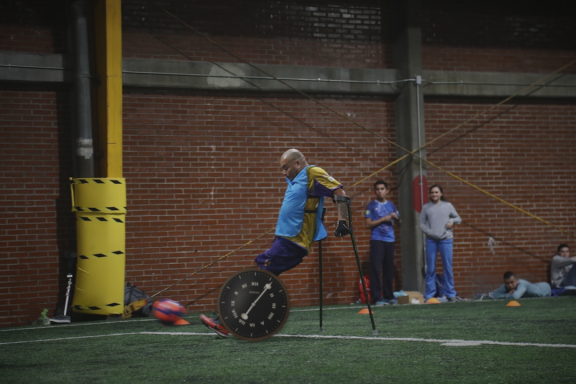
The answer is 7:06
